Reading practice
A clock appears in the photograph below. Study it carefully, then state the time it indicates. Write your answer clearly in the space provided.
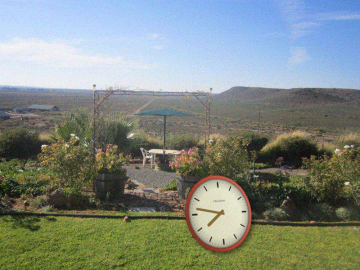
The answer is 7:47
